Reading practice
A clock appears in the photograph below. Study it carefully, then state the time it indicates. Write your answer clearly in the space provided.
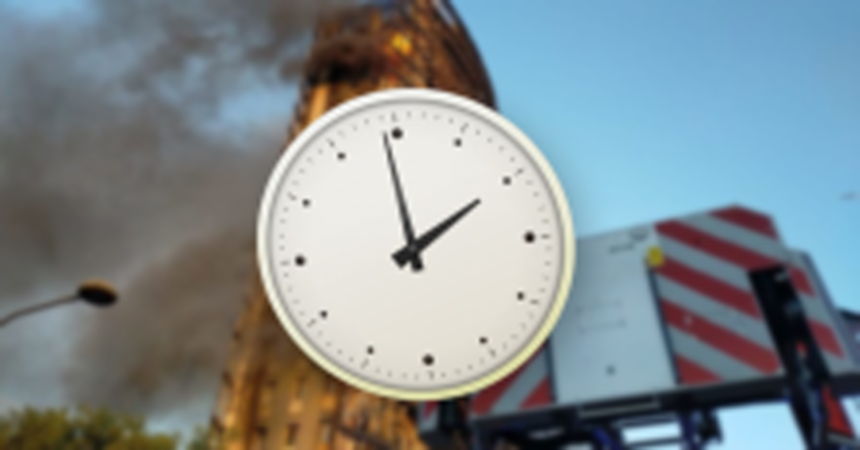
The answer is 1:59
